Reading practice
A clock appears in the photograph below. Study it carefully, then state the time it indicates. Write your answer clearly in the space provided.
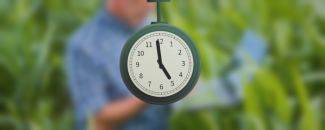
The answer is 4:59
